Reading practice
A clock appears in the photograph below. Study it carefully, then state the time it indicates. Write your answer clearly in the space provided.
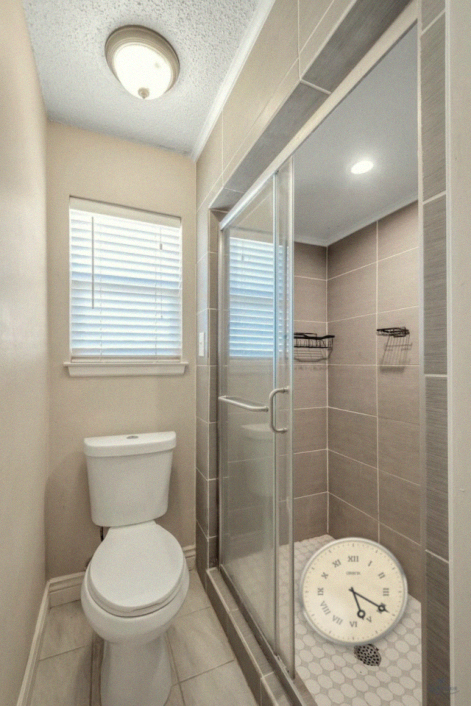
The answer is 5:20
